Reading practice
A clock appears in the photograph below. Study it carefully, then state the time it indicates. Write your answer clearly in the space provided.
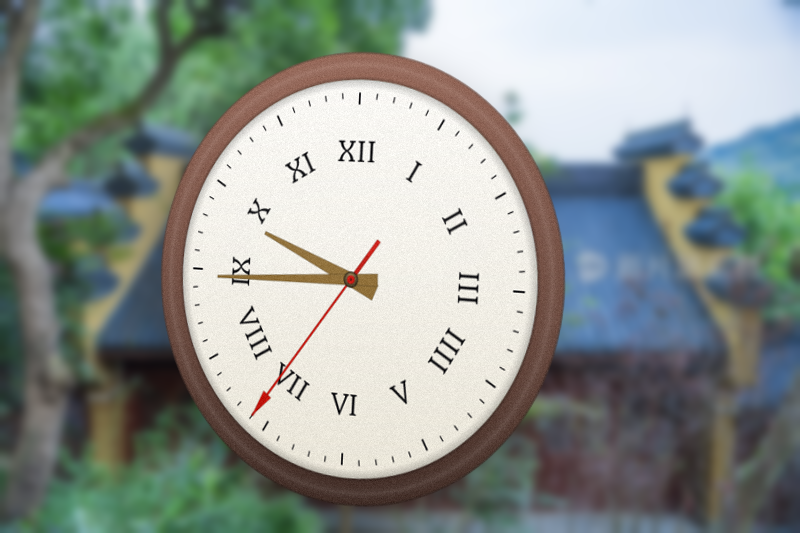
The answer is 9:44:36
